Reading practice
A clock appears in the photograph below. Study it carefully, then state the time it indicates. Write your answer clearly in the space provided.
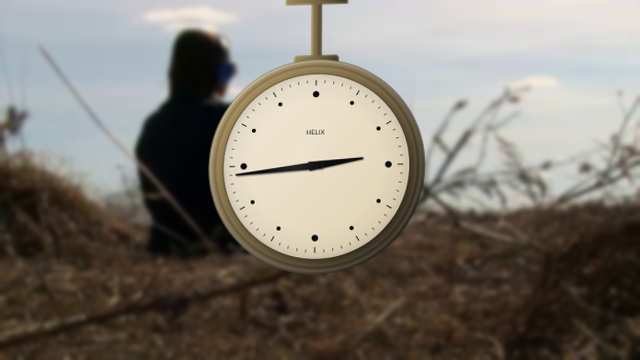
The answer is 2:44
